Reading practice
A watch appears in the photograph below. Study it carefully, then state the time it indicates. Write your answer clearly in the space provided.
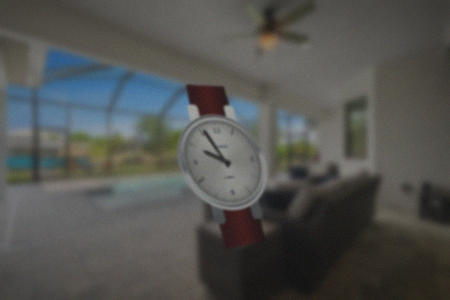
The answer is 9:56
